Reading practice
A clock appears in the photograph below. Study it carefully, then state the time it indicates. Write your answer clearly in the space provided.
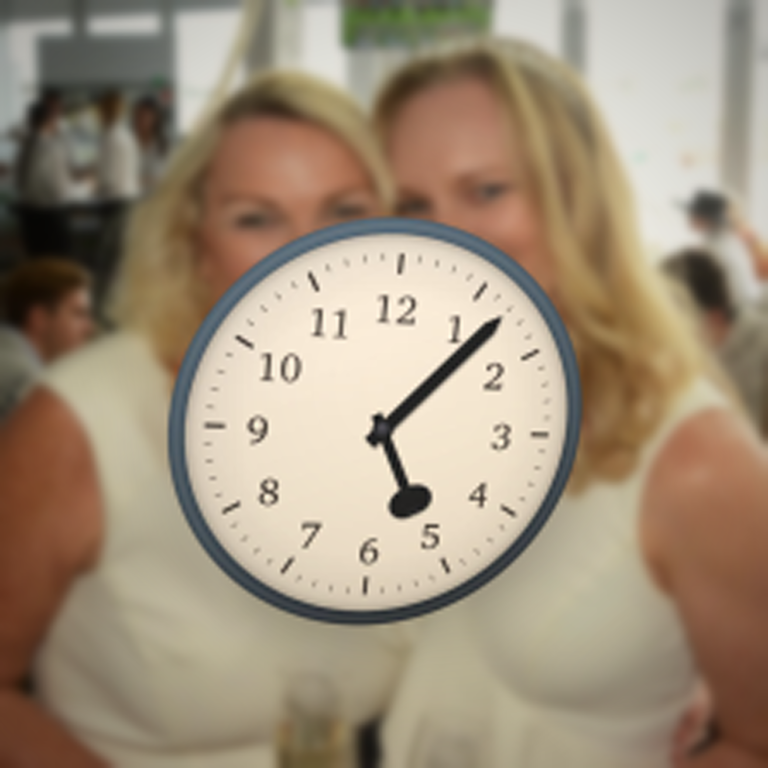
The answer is 5:07
